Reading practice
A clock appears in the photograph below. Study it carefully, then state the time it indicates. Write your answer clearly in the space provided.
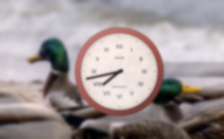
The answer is 7:43
